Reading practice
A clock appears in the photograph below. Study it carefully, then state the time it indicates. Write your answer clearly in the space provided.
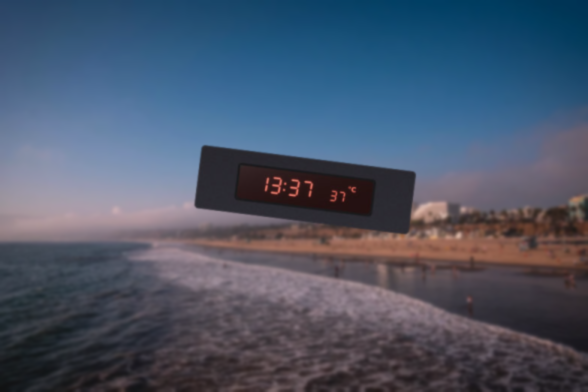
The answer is 13:37
